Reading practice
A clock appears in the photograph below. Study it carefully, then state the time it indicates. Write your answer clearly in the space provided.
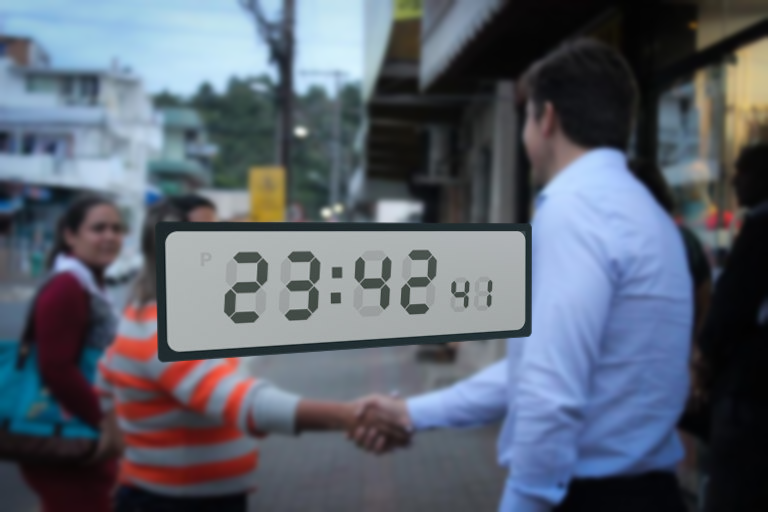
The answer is 23:42:41
